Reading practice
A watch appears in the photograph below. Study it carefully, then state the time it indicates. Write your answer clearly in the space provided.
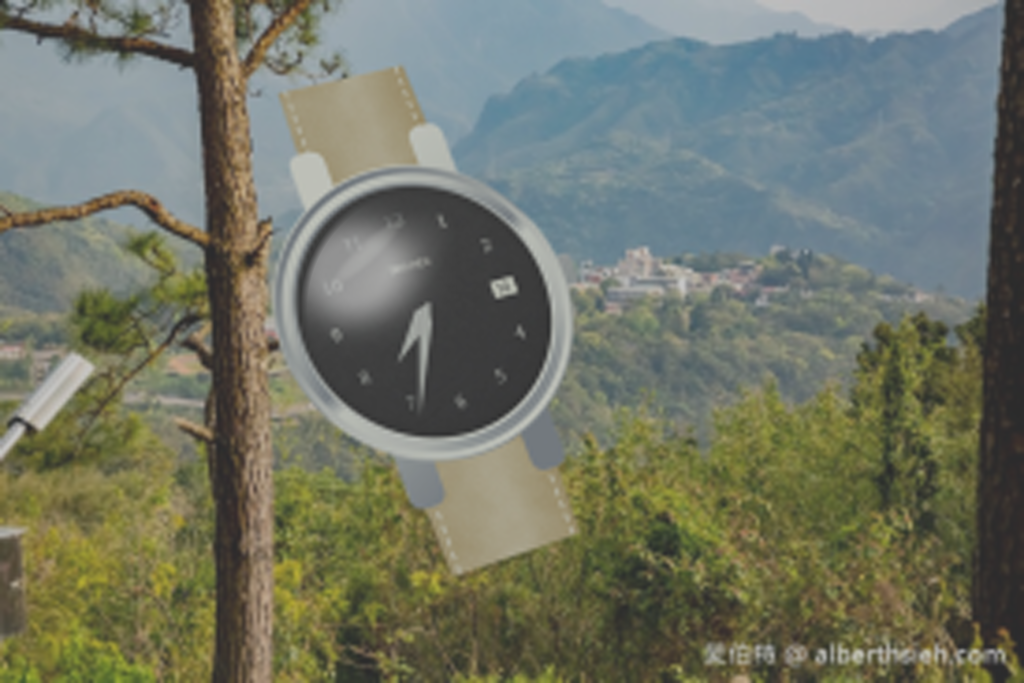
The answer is 7:34
